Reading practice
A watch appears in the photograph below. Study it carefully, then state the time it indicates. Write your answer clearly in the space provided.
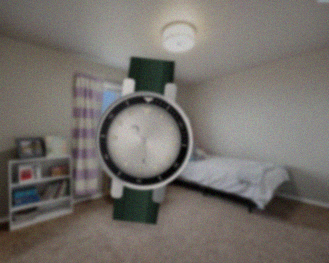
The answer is 10:28
